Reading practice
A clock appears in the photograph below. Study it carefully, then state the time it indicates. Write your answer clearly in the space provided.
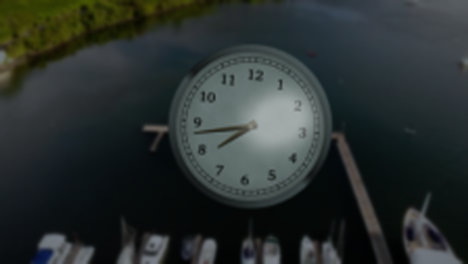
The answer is 7:43
